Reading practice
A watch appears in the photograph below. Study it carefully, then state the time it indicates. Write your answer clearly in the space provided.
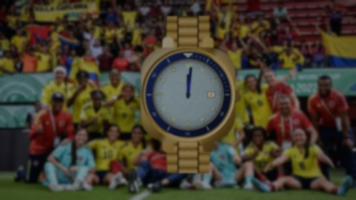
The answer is 12:01
